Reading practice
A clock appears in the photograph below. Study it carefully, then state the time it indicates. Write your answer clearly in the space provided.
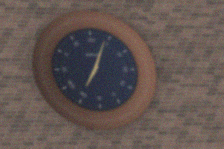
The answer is 7:04
